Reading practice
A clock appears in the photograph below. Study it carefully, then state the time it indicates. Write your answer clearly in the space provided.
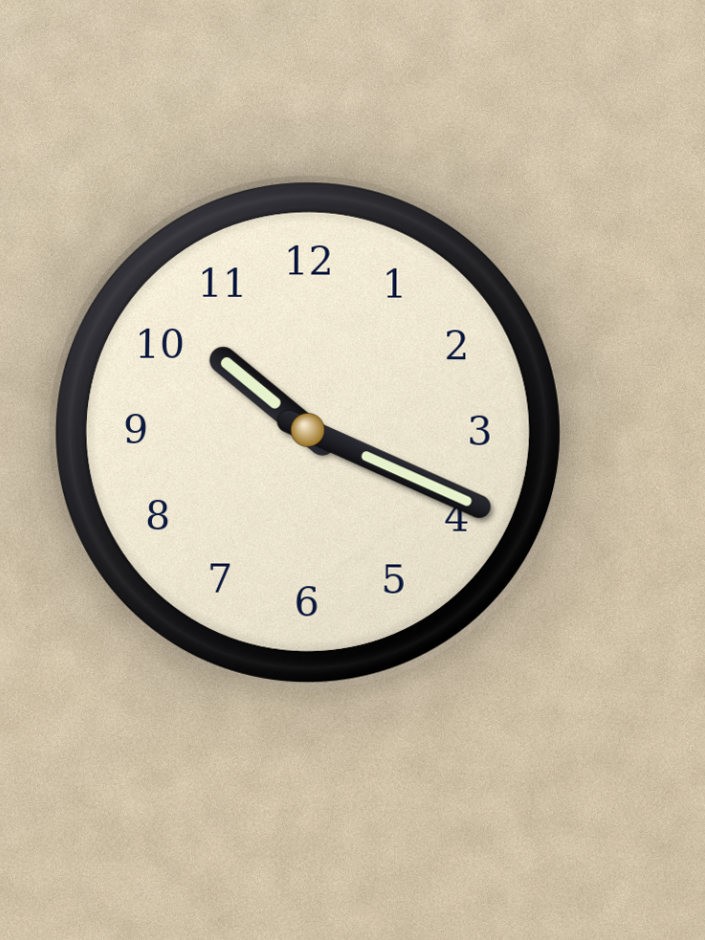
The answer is 10:19
